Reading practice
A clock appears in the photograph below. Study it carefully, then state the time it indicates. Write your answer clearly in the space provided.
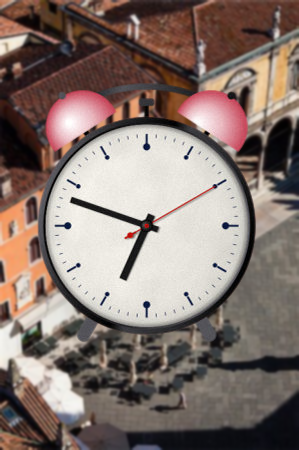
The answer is 6:48:10
